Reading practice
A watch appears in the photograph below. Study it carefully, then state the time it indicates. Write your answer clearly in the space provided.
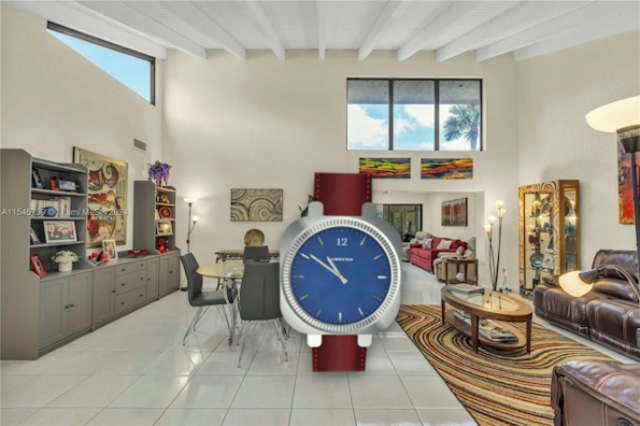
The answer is 10:51
